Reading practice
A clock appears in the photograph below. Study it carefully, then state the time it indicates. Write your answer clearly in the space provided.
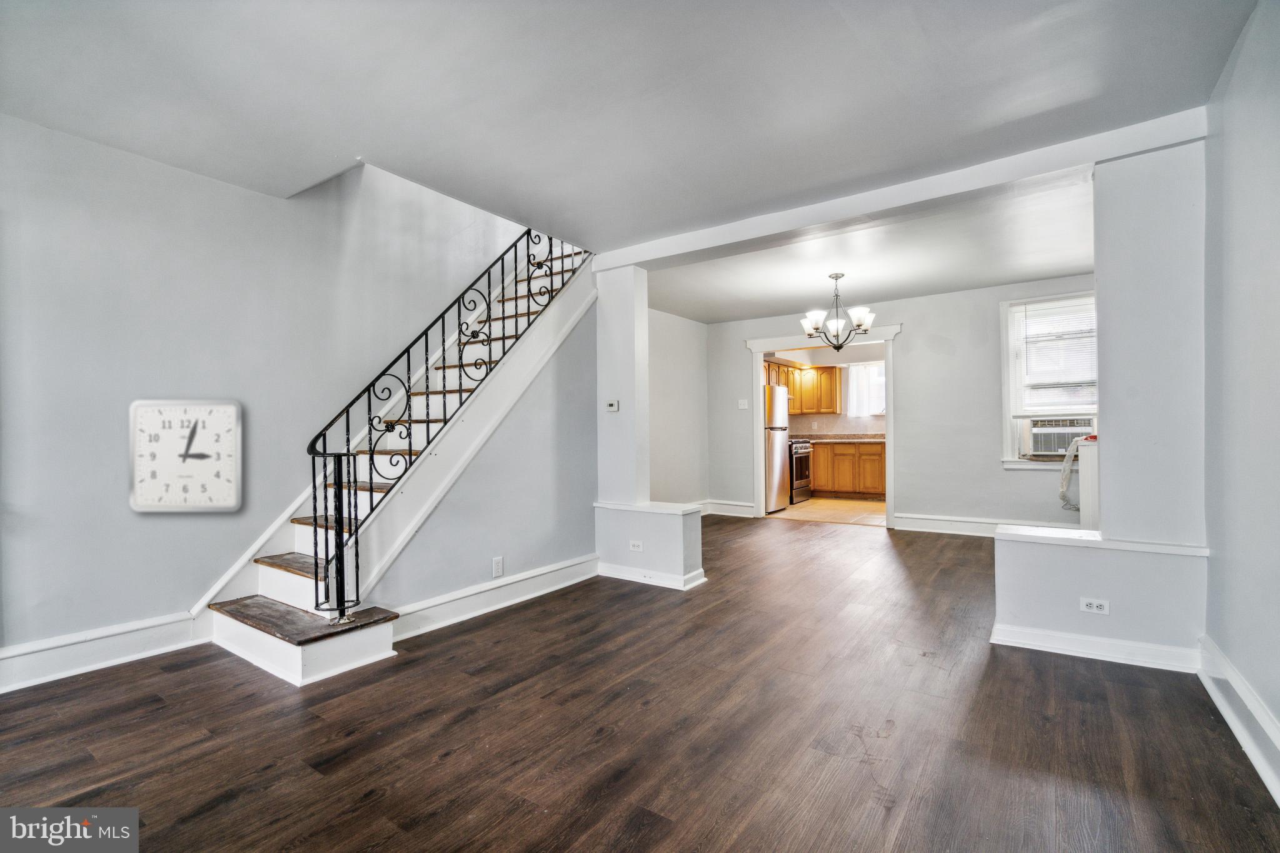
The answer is 3:03
